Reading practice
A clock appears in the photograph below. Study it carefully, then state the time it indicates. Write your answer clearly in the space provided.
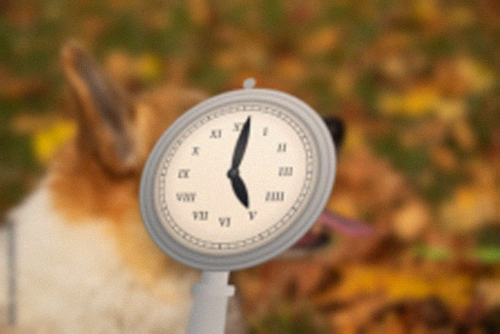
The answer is 5:01
